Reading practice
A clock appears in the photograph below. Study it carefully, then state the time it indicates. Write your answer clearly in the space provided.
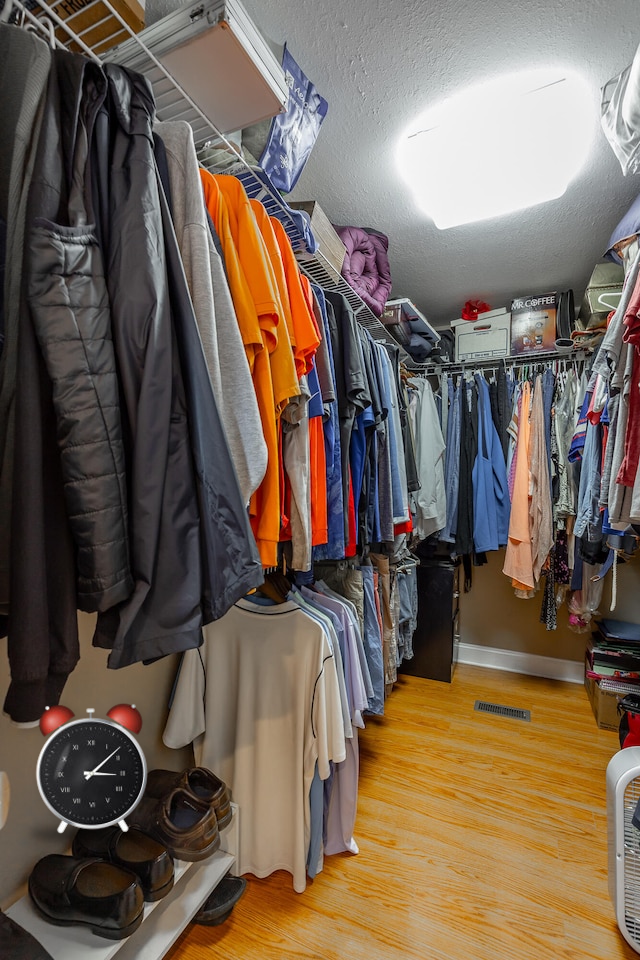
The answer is 3:08
